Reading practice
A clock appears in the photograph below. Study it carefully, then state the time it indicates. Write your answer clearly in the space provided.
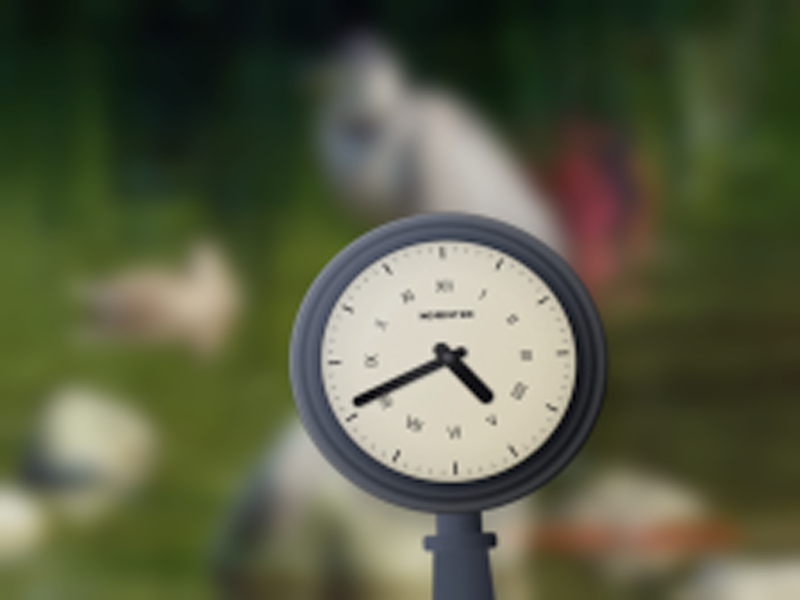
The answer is 4:41
